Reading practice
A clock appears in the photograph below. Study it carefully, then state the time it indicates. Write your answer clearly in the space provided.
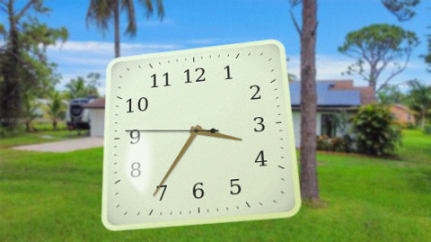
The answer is 3:35:46
